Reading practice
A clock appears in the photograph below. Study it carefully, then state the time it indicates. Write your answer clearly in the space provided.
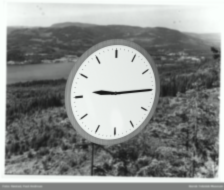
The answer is 9:15
